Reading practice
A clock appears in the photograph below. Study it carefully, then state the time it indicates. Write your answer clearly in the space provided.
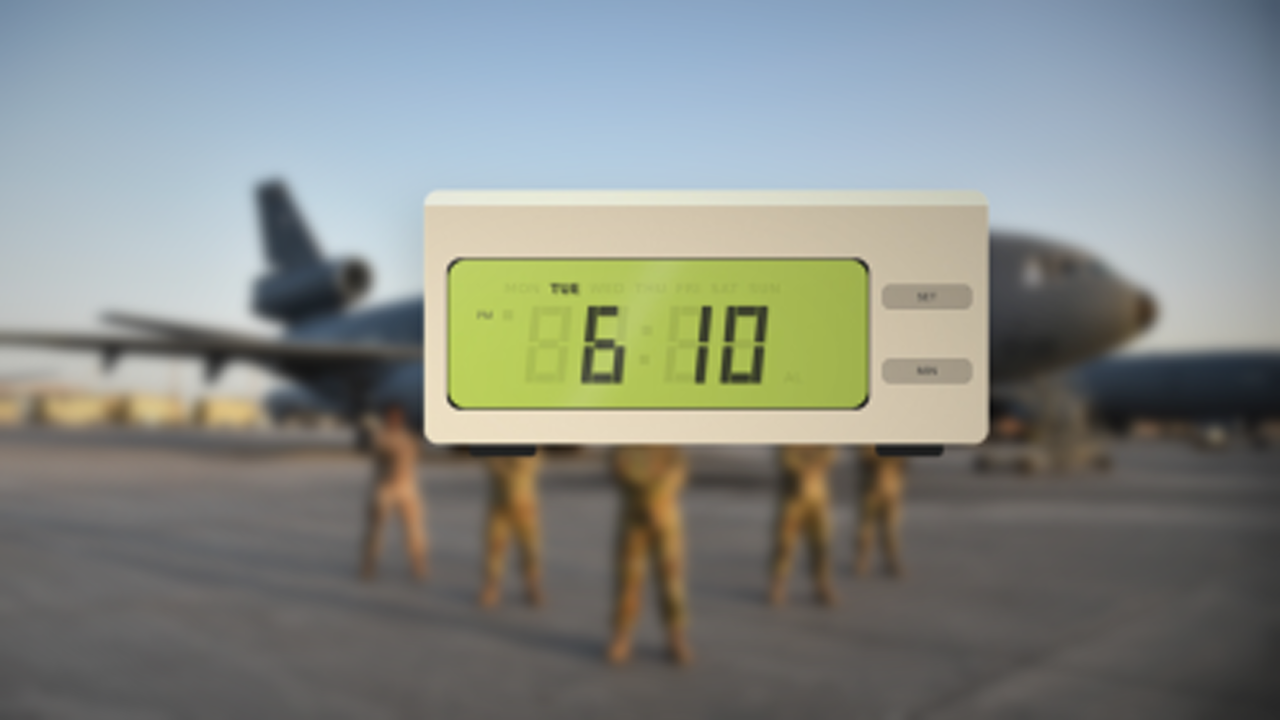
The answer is 6:10
